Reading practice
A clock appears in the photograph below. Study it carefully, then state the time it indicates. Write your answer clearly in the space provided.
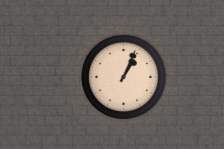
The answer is 1:04
